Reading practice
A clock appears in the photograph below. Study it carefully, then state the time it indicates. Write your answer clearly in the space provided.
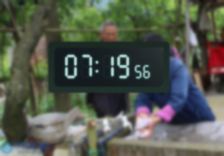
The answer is 7:19:56
